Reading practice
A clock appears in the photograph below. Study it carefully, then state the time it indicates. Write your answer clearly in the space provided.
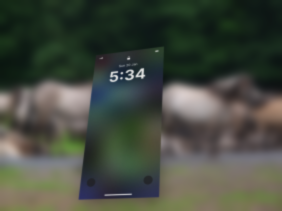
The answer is 5:34
